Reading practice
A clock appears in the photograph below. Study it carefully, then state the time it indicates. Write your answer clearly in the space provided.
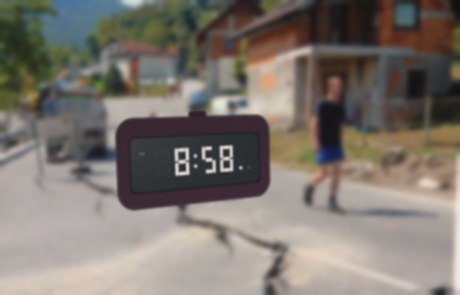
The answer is 8:58
